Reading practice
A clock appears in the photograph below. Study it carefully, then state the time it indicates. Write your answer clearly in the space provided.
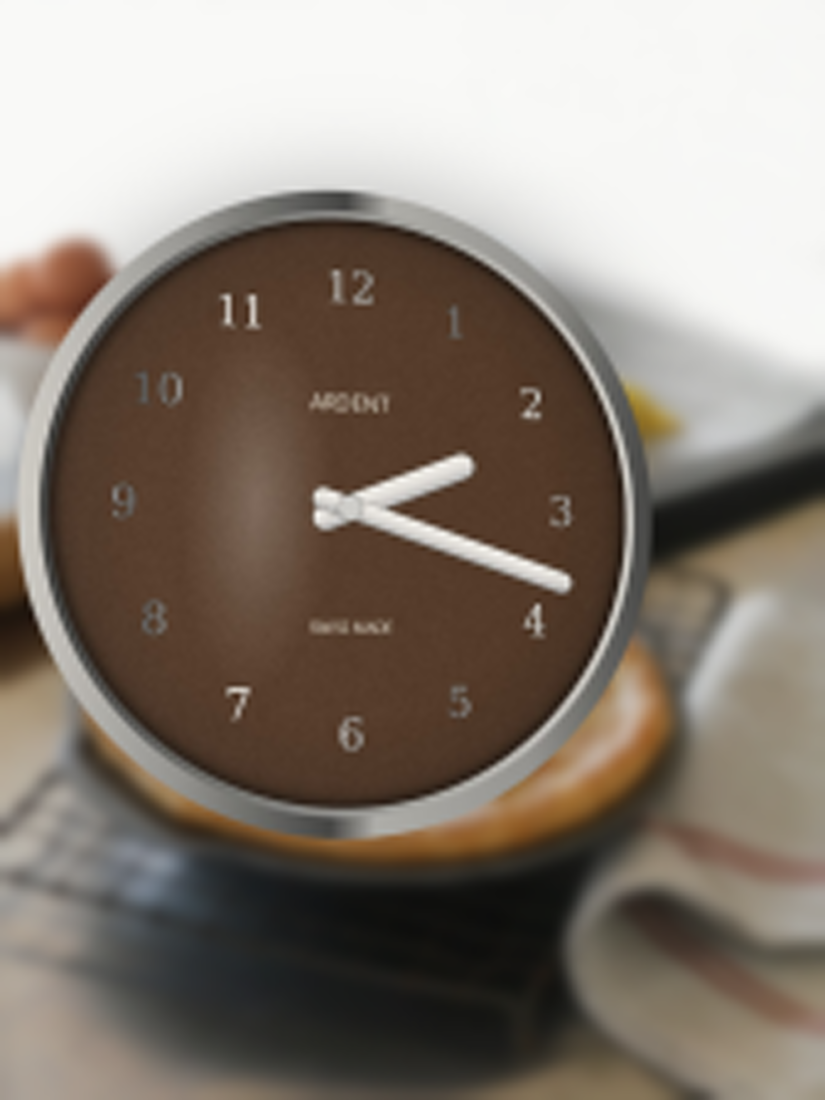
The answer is 2:18
